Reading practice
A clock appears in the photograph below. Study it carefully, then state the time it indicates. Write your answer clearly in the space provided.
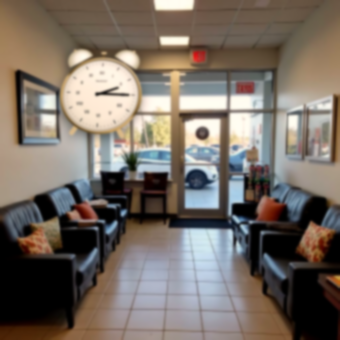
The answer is 2:15
